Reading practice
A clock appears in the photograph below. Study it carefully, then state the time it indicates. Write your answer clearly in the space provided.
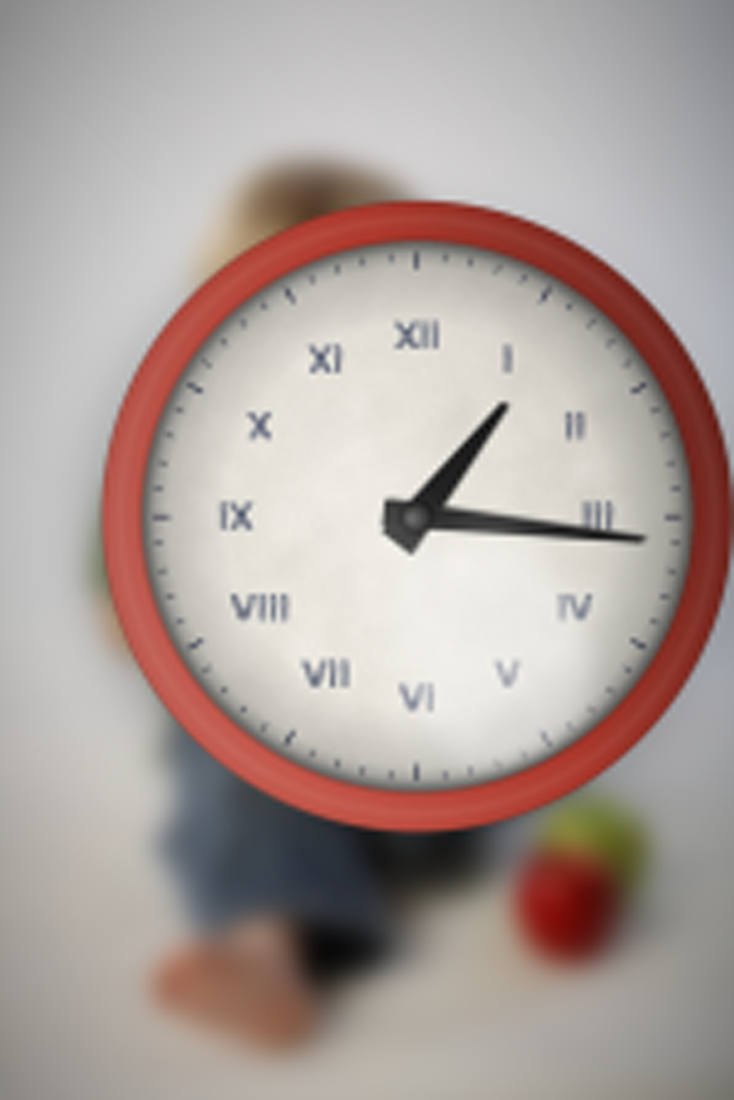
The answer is 1:16
